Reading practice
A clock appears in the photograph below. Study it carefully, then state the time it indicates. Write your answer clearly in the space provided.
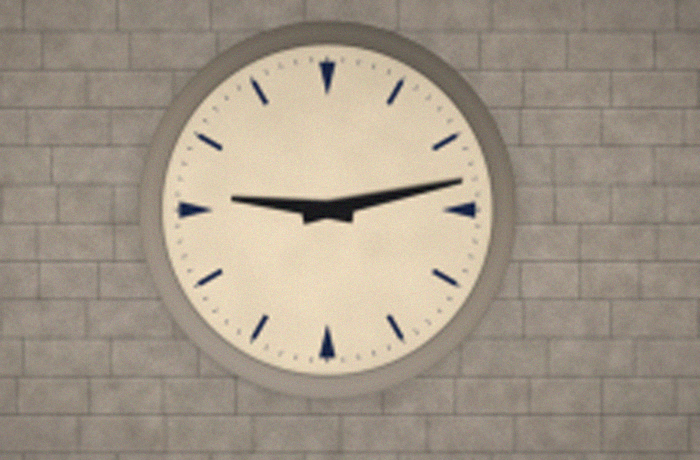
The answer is 9:13
